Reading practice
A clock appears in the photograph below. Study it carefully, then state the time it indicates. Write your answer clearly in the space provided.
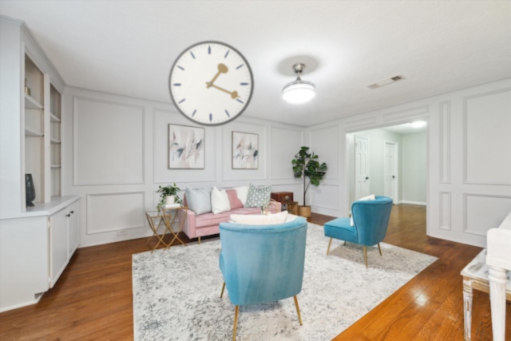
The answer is 1:19
